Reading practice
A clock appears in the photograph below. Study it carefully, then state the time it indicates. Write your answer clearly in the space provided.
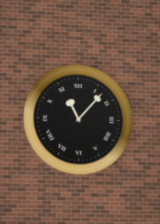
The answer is 11:07
